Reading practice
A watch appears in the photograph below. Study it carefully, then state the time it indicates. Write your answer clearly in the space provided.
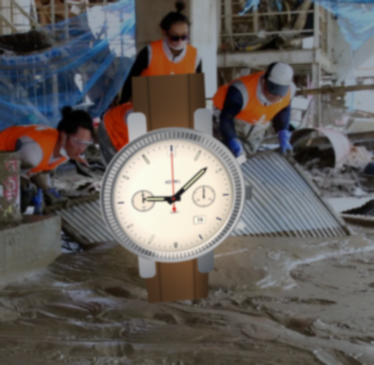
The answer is 9:08
